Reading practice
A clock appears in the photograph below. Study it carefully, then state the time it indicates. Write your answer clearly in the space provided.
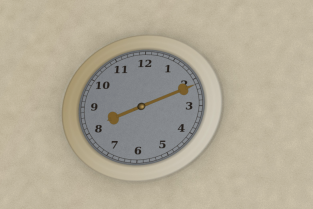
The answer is 8:11
